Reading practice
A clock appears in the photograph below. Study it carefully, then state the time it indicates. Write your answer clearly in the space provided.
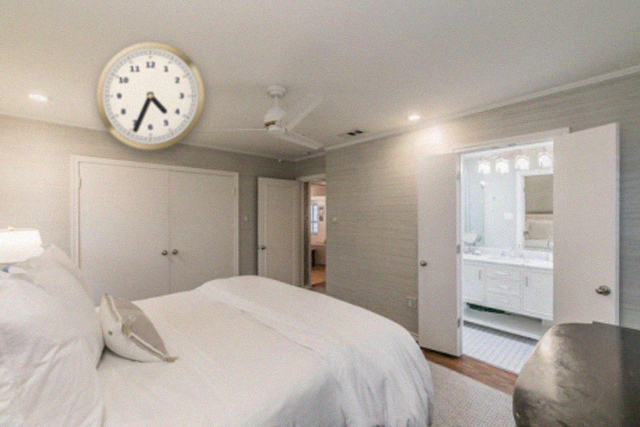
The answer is 4:34
